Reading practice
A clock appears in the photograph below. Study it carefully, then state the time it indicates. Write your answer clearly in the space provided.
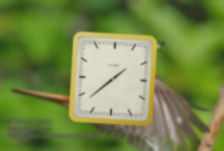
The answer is 1:38
